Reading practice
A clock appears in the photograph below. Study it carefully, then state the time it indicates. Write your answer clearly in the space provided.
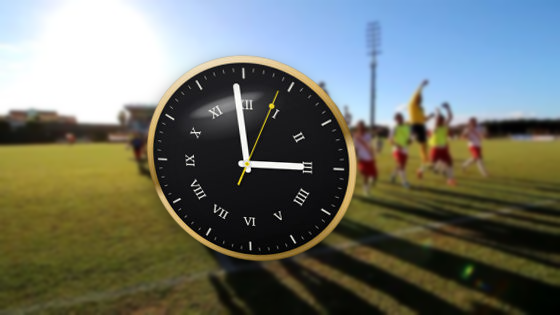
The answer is 2:59:04
